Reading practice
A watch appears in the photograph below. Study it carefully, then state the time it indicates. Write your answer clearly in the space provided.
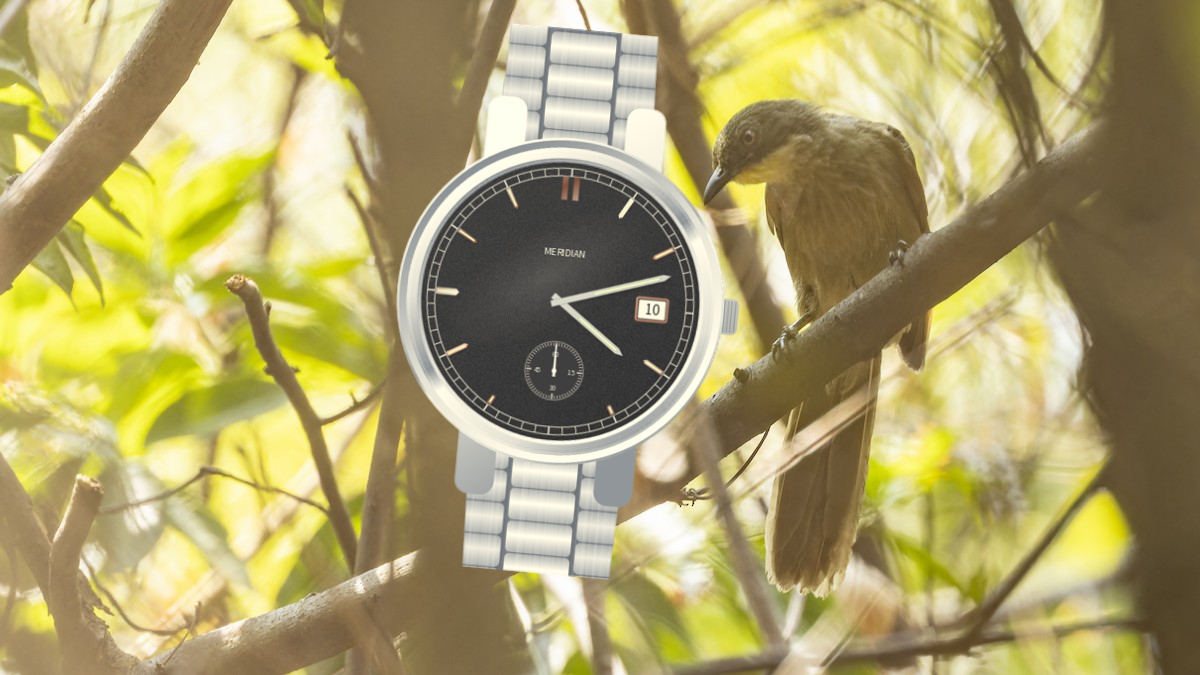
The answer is 4:12
